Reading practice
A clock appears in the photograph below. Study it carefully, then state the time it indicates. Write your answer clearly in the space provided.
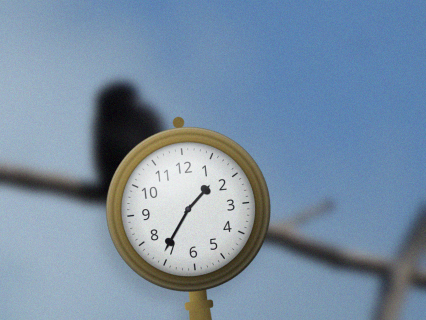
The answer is 1:36
